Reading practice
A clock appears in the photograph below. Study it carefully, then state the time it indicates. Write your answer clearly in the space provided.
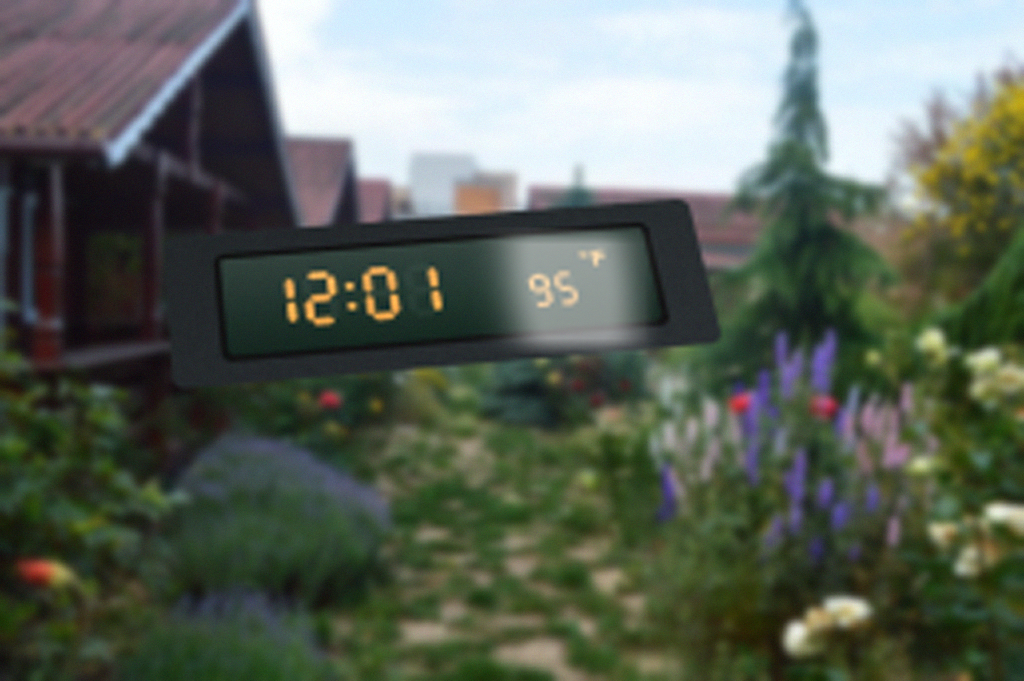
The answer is 12:01
